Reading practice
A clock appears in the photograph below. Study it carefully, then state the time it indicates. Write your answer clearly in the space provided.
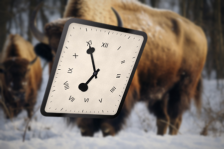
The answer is 6:55
